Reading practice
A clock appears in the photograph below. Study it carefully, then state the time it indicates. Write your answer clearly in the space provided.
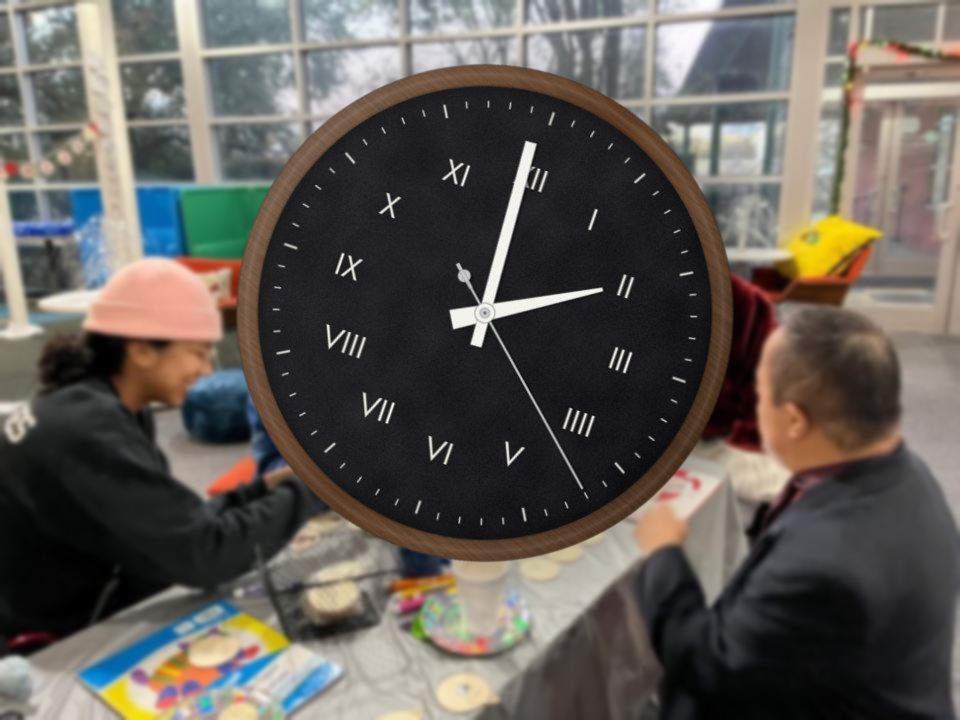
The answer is 1:59:22
